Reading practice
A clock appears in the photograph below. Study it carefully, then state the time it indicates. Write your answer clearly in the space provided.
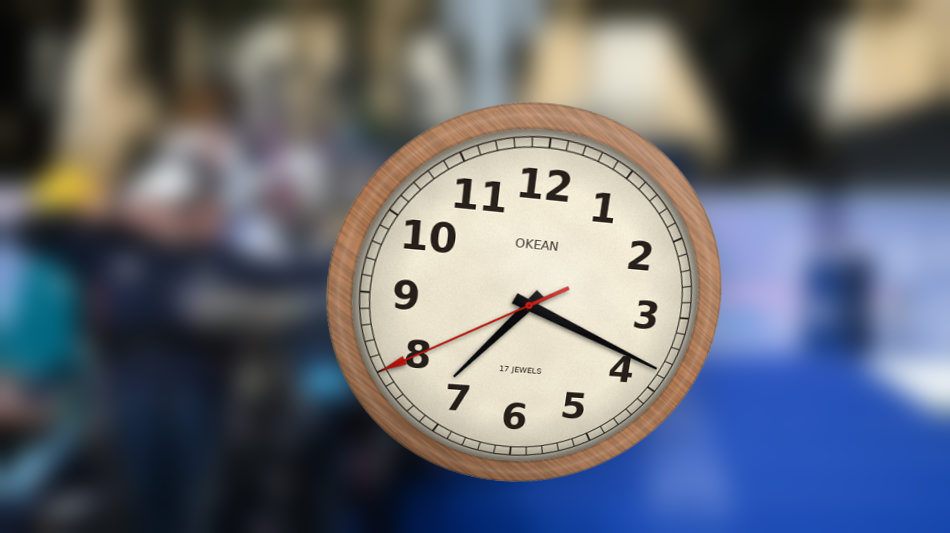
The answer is 7:18:40
